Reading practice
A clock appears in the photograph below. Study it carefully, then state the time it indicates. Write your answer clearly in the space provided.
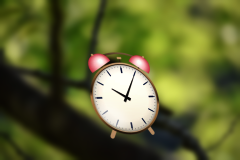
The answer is 10:05
